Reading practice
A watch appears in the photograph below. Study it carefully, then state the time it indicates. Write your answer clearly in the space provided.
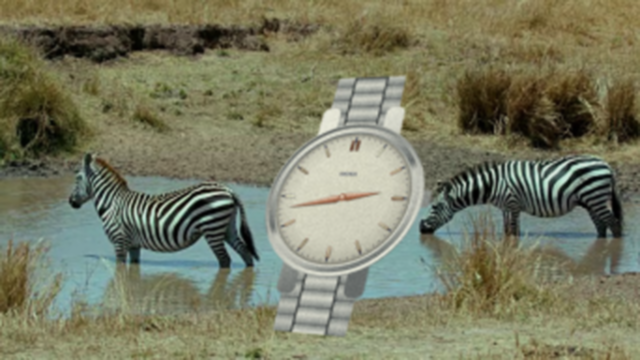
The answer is 2:43
